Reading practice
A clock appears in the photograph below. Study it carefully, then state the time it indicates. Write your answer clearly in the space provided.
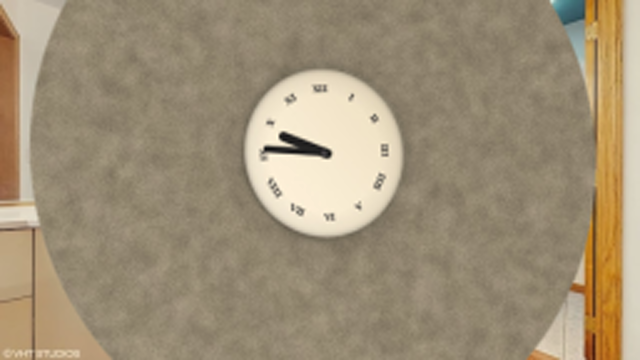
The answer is 9:46
